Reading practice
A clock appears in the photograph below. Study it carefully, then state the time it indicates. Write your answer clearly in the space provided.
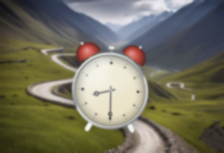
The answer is 8:30
